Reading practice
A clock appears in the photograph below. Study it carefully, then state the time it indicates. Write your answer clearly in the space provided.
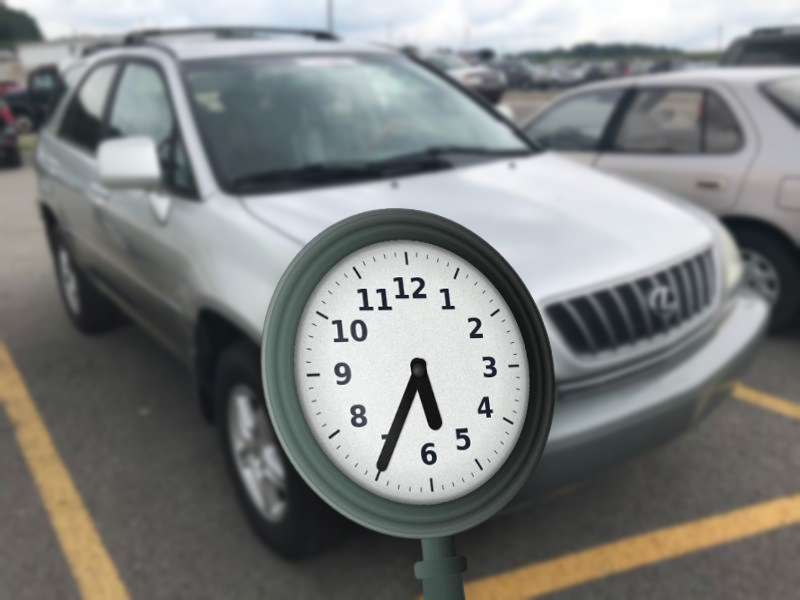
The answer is 5:35
